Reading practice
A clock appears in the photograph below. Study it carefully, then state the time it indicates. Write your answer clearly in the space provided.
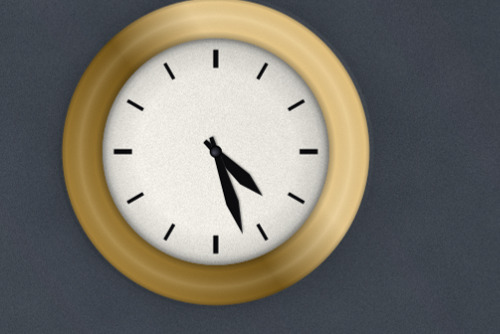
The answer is 4:27
